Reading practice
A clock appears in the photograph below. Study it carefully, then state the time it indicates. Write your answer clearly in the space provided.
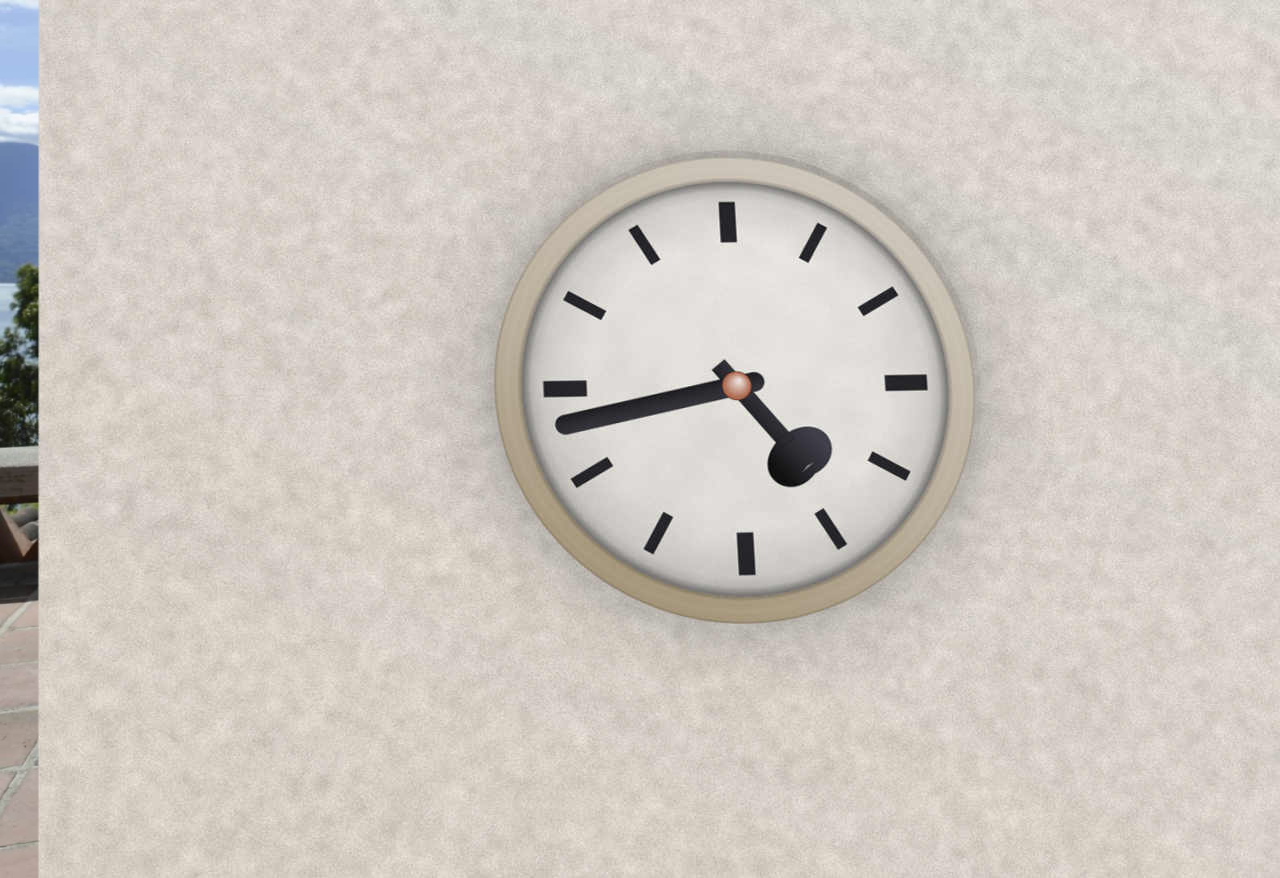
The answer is 4:43
